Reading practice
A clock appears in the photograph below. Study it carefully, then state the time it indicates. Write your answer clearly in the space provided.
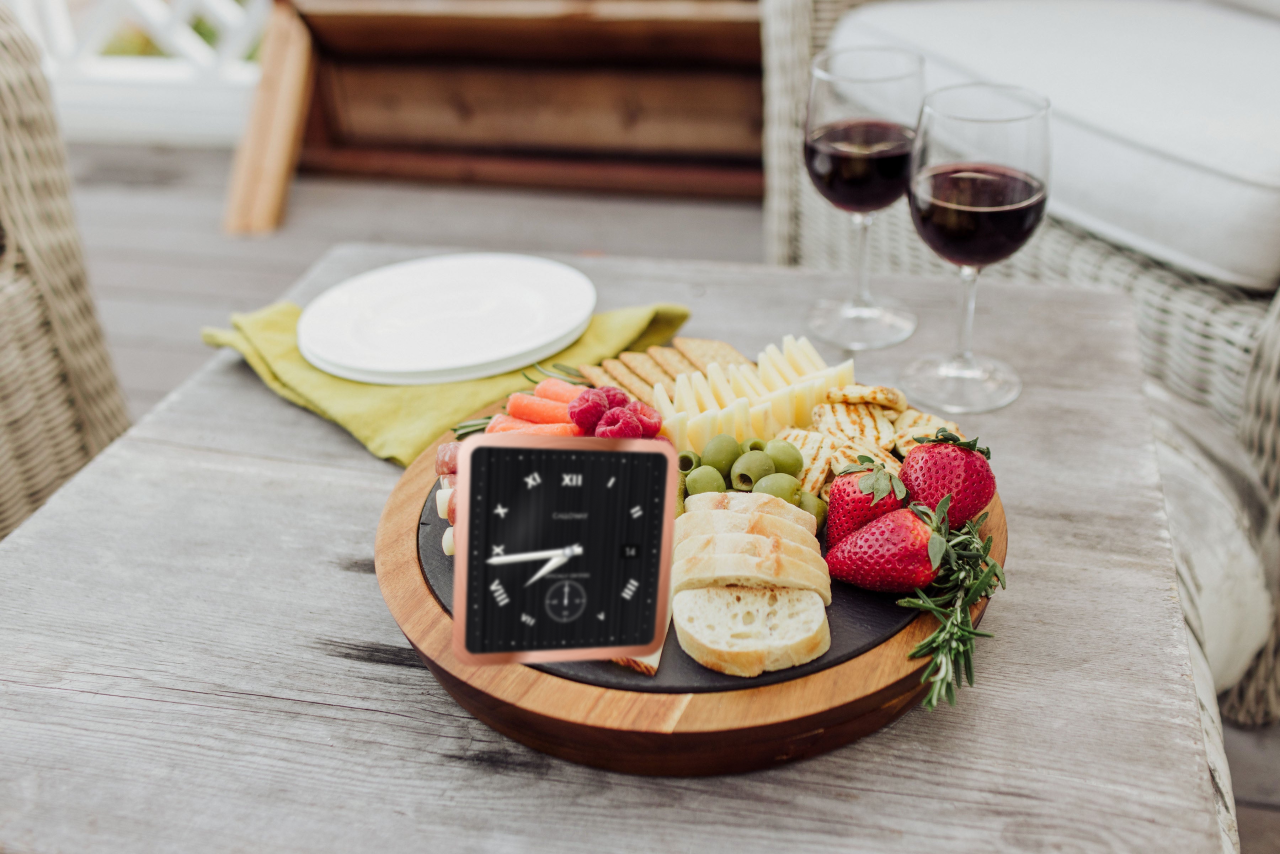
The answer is 7:44
